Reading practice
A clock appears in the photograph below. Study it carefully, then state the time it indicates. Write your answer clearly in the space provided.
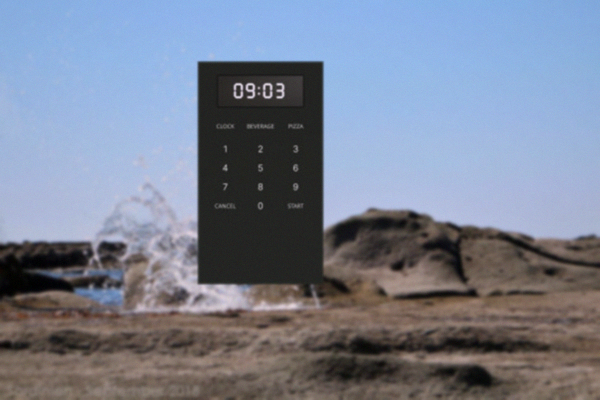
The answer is 9:03
